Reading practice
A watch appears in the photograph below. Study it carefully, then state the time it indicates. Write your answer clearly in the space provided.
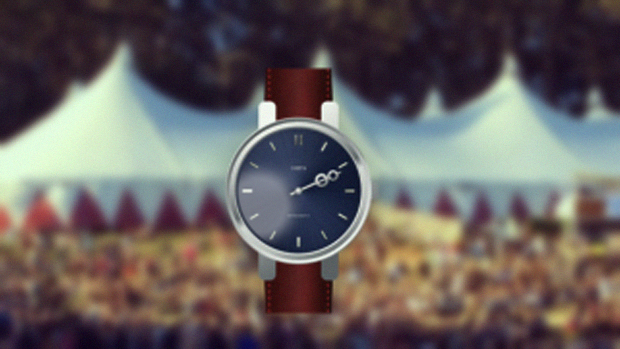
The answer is 2:11
